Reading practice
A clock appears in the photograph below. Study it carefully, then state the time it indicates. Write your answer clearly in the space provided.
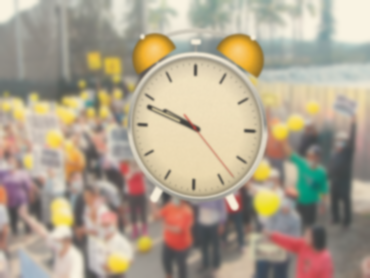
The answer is 9:48:23
